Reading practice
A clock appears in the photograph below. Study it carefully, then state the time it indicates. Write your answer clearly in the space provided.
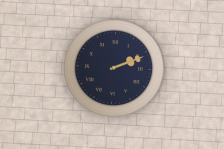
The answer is 2:11
